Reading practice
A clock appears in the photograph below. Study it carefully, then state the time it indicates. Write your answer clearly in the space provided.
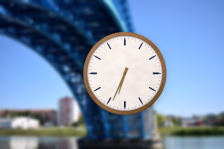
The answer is 6:34
